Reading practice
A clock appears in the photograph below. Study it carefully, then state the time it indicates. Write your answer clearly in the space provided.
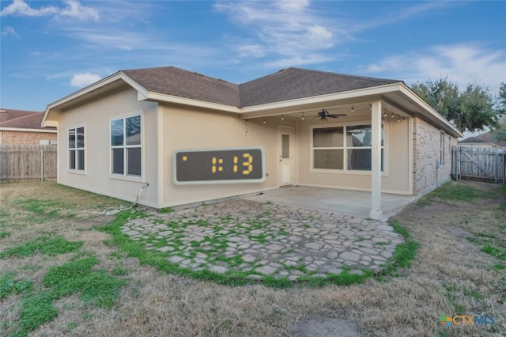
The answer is 1:13
